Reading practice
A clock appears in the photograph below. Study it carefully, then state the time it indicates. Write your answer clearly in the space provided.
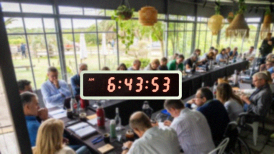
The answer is 6:43:53
